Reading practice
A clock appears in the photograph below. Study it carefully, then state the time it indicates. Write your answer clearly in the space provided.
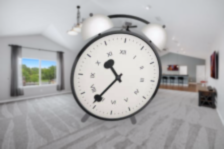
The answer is 10:36
